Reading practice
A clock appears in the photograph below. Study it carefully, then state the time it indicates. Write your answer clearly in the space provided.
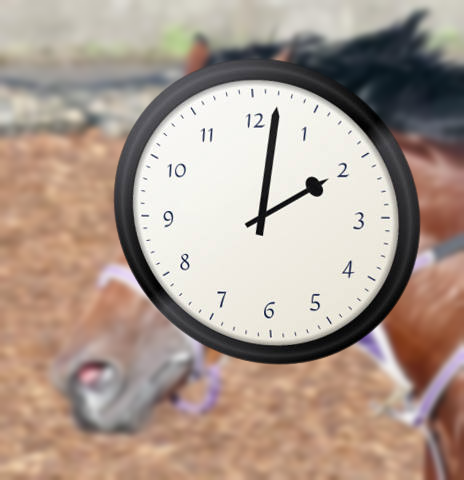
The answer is 2:02
